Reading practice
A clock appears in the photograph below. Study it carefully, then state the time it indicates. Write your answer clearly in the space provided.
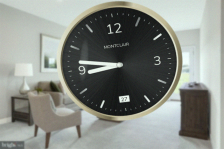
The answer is 8:47
